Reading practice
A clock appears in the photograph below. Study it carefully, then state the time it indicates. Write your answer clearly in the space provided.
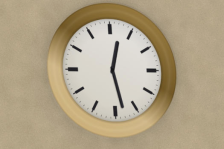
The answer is 12:28
